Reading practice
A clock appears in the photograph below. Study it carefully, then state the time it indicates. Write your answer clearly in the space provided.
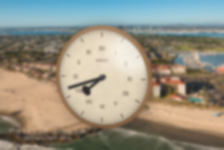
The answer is 7:42
